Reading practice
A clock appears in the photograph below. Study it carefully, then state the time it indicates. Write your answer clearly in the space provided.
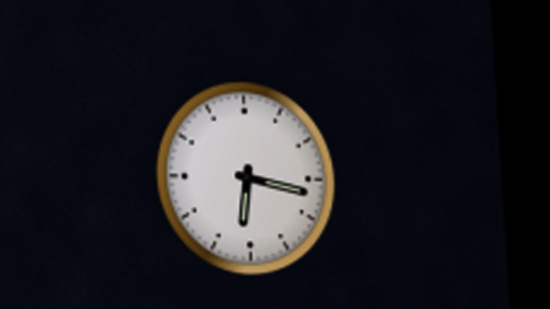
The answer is 6:17
